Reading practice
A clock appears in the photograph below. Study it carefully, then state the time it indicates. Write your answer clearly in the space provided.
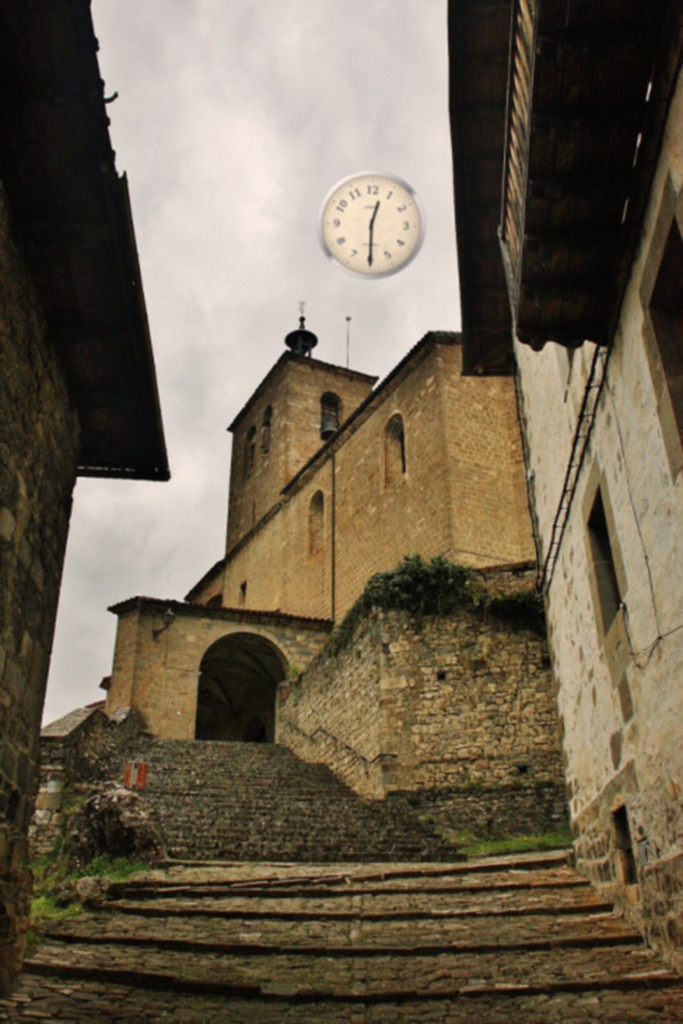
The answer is 12:30
